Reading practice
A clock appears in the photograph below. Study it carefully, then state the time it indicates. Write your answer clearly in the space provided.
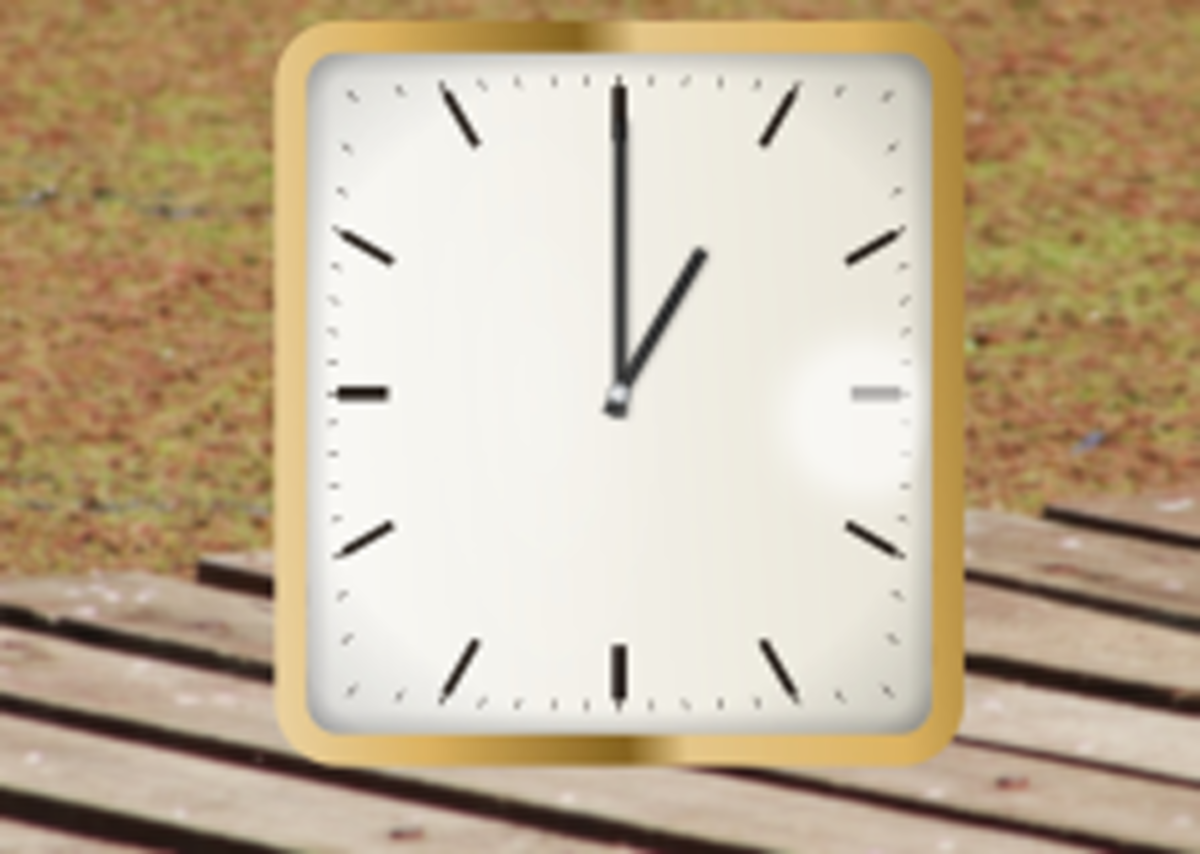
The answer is 1:00
